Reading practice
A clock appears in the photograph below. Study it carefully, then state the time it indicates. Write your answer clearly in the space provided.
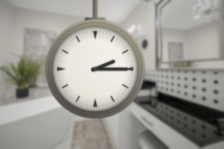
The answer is 2:15
